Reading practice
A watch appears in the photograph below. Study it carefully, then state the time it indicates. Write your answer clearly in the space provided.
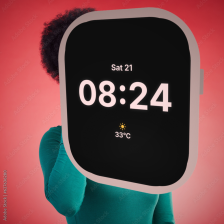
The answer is 8:24
